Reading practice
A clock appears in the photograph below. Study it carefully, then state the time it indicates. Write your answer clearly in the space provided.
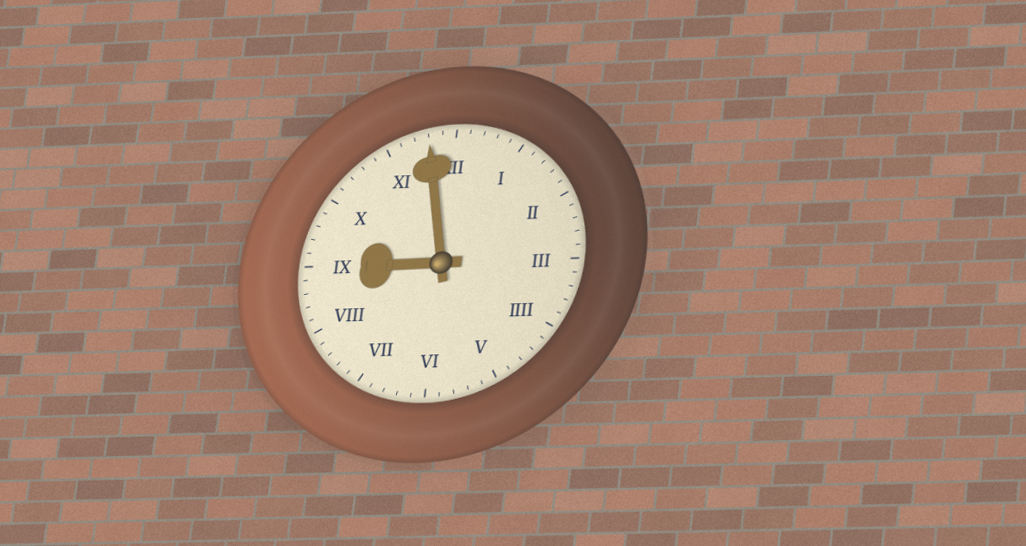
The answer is 8:58
